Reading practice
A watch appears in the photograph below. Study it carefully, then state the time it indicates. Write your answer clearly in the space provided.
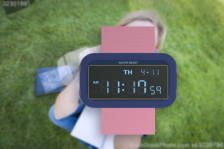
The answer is 11:17:59
